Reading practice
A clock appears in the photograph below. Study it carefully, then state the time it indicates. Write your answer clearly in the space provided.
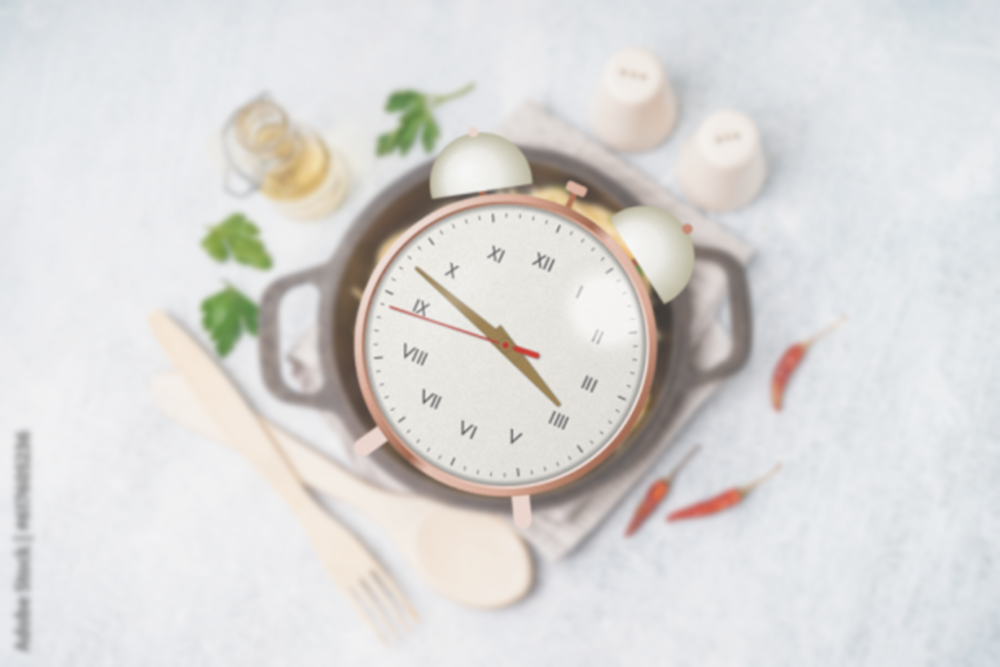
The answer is 3:47:44
